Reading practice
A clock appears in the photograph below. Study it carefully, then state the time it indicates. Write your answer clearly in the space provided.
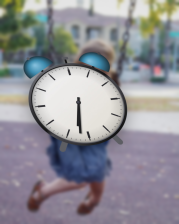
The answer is 6:32
